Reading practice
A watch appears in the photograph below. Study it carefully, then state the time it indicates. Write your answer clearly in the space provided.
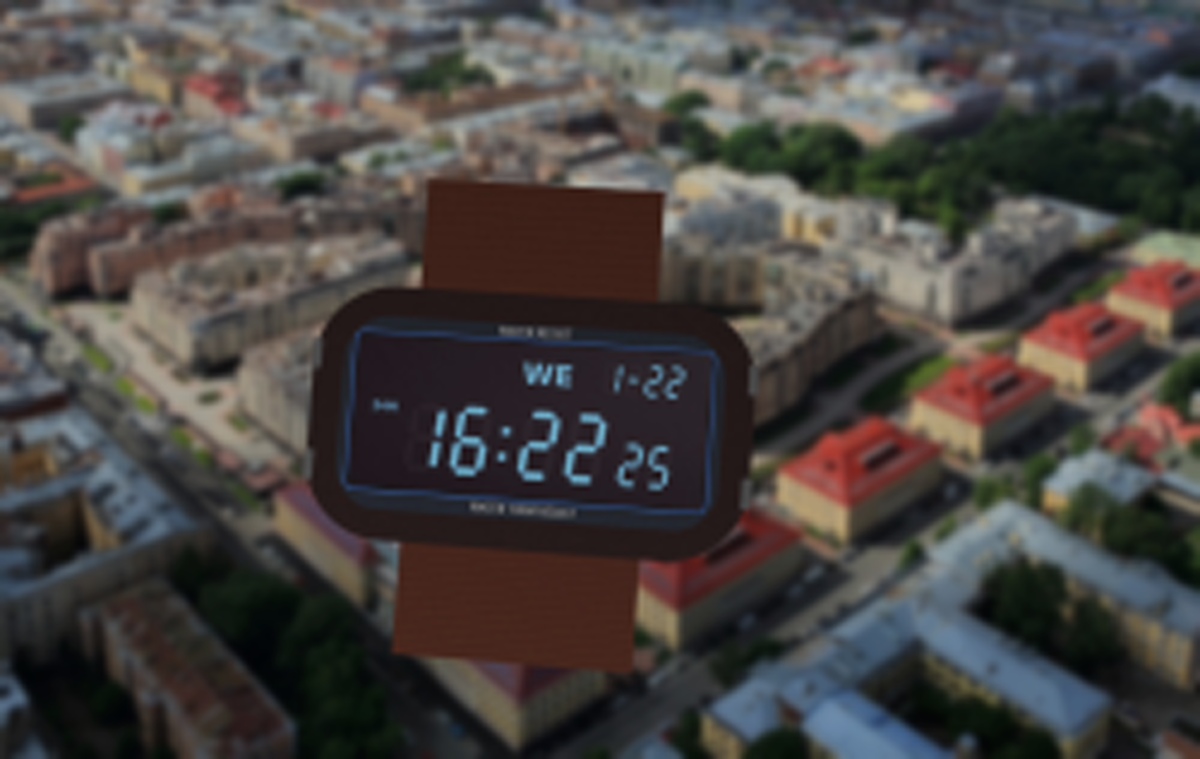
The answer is 16:22:25
